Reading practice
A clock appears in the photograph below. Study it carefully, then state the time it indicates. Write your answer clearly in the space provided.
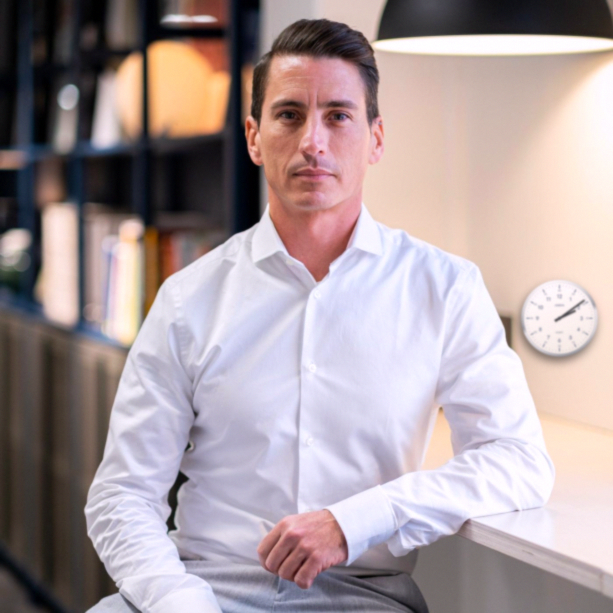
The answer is 2:09
